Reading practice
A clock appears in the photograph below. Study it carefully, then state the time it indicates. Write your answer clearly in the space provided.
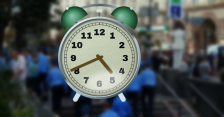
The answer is 4:41
